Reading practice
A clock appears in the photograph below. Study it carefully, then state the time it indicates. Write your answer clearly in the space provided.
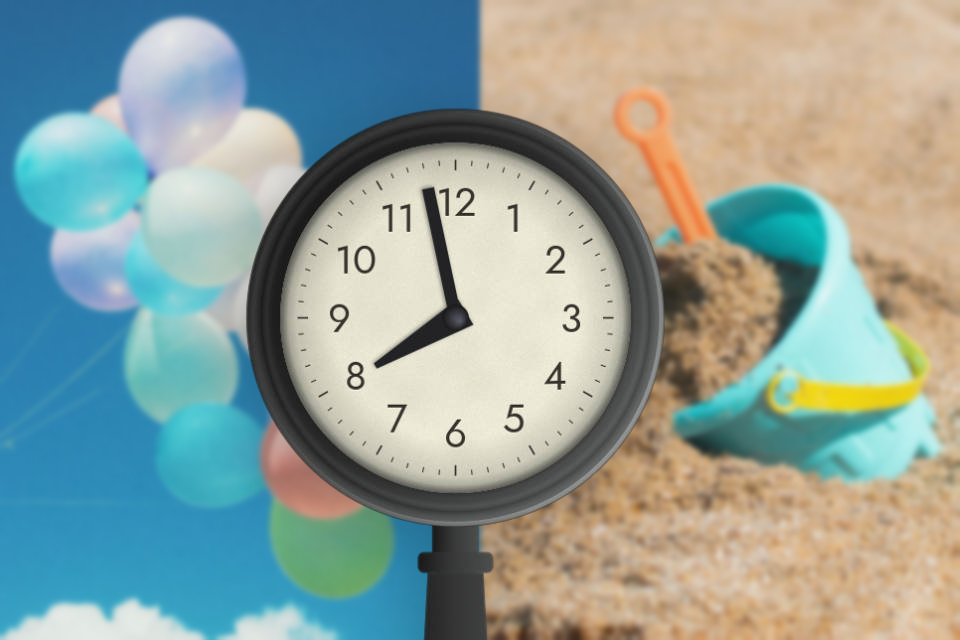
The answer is 7:58
